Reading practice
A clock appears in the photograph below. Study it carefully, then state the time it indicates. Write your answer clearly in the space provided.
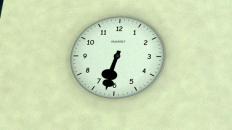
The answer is 6:32
